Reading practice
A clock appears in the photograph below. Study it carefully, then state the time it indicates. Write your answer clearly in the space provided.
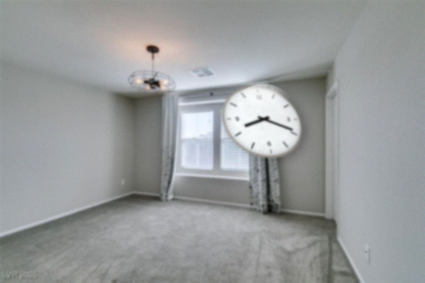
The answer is 8:19
